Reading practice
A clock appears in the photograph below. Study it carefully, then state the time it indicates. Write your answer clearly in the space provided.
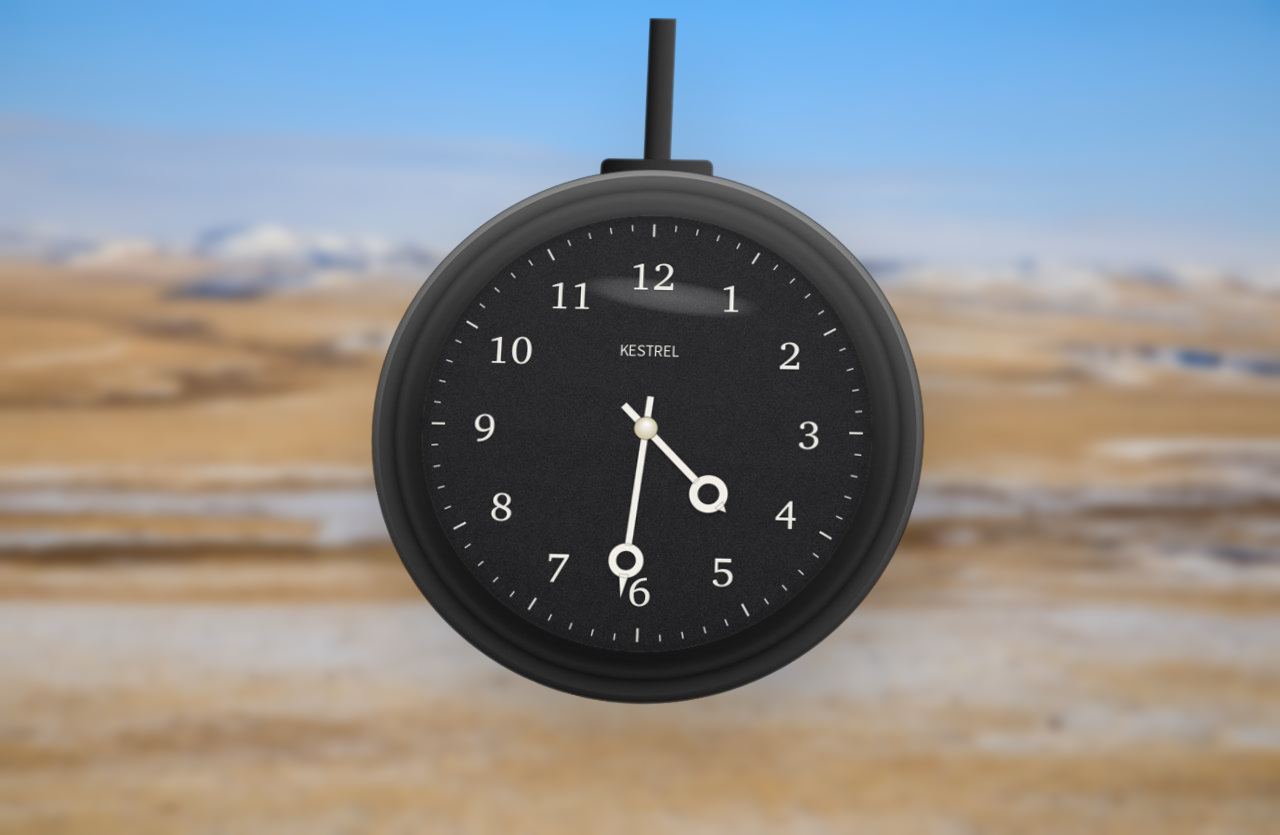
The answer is 4:31
